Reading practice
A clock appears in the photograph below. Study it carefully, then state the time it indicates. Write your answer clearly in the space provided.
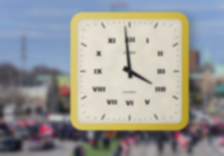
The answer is 3:59
